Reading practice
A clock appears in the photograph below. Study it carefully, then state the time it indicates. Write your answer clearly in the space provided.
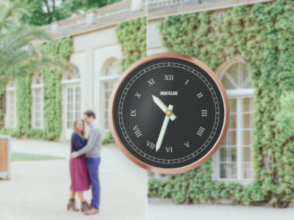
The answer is 10:33
